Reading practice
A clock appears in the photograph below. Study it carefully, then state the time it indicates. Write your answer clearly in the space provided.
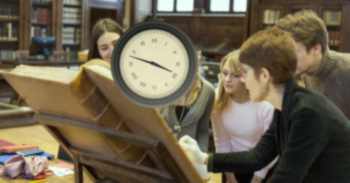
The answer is 3:48
